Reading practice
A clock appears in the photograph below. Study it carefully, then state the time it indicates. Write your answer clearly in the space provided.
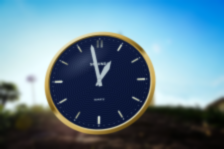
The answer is 12:58
